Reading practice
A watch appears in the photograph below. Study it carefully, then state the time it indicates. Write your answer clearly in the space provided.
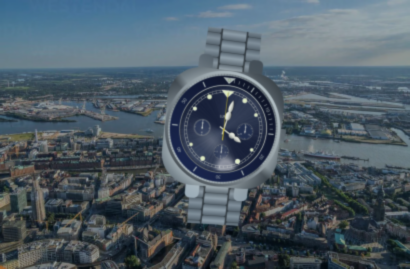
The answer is 4:02
